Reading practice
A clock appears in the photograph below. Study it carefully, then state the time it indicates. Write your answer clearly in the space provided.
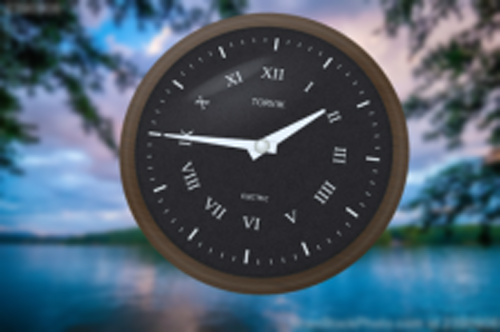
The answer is 1:45
